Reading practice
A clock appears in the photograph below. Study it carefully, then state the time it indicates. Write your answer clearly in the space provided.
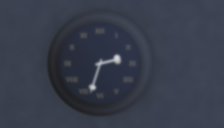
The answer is 2:33
